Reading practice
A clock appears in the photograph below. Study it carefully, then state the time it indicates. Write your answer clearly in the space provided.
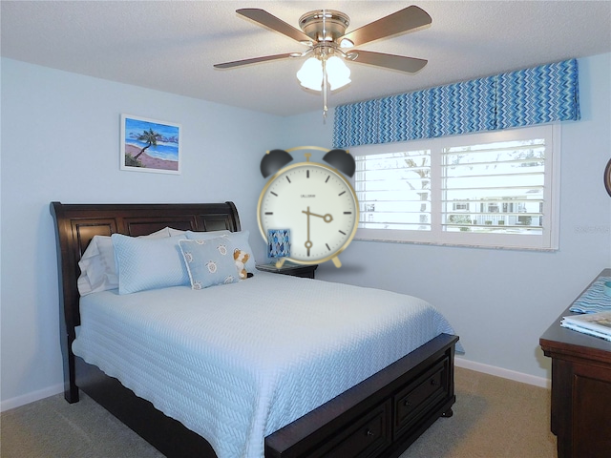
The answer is 3:30
